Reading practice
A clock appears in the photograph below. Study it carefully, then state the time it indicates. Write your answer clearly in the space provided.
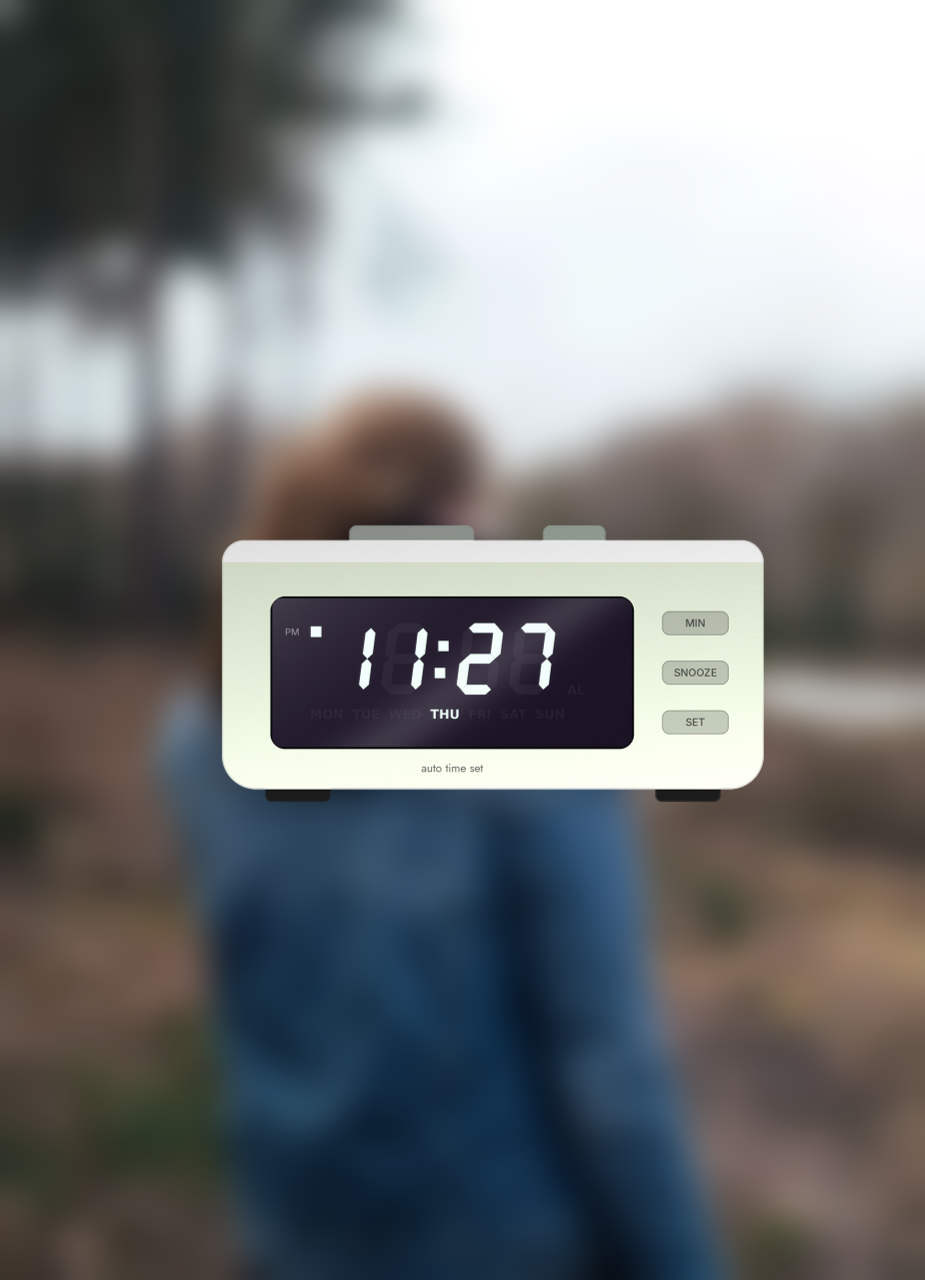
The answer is 11:27
